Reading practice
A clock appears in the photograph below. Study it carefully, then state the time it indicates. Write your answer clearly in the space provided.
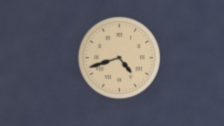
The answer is 4:42
